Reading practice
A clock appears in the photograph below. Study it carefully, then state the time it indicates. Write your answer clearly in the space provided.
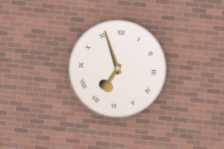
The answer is 6:56
